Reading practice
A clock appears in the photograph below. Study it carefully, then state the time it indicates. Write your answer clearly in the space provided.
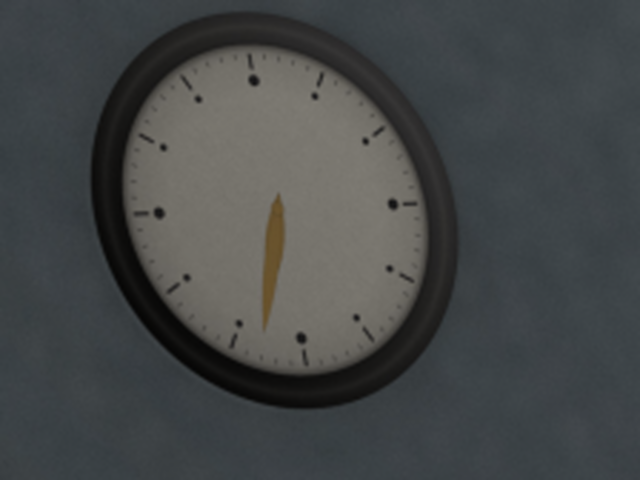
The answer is 6:33
